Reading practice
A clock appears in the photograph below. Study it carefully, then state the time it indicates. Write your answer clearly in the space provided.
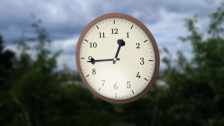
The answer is 12:44
